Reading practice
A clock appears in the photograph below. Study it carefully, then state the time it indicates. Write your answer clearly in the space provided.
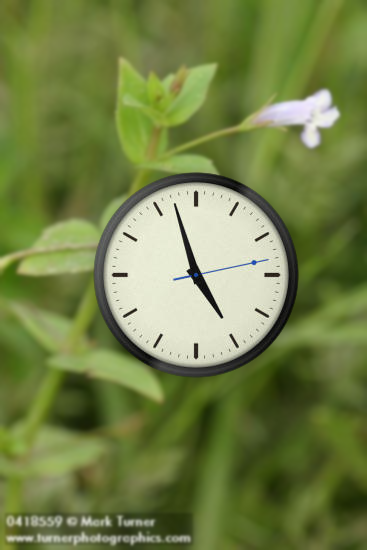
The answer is 4:57:13
